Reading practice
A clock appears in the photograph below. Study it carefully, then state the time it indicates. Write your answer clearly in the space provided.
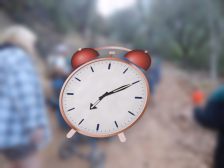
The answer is 7:10
